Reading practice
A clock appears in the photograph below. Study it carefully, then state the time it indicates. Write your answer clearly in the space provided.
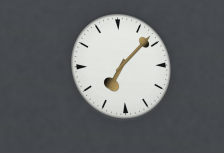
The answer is 7:08
